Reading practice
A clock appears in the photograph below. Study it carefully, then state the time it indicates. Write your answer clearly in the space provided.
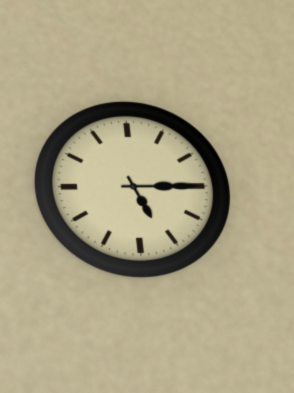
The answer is 5:15
